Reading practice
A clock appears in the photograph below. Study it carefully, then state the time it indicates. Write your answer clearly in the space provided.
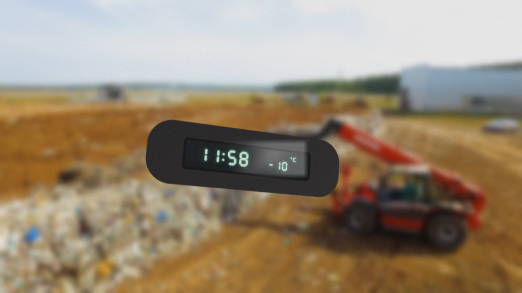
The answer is 11:58
